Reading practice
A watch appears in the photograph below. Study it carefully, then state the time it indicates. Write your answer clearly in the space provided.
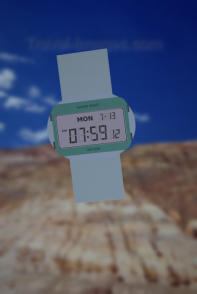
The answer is 7:59:12
